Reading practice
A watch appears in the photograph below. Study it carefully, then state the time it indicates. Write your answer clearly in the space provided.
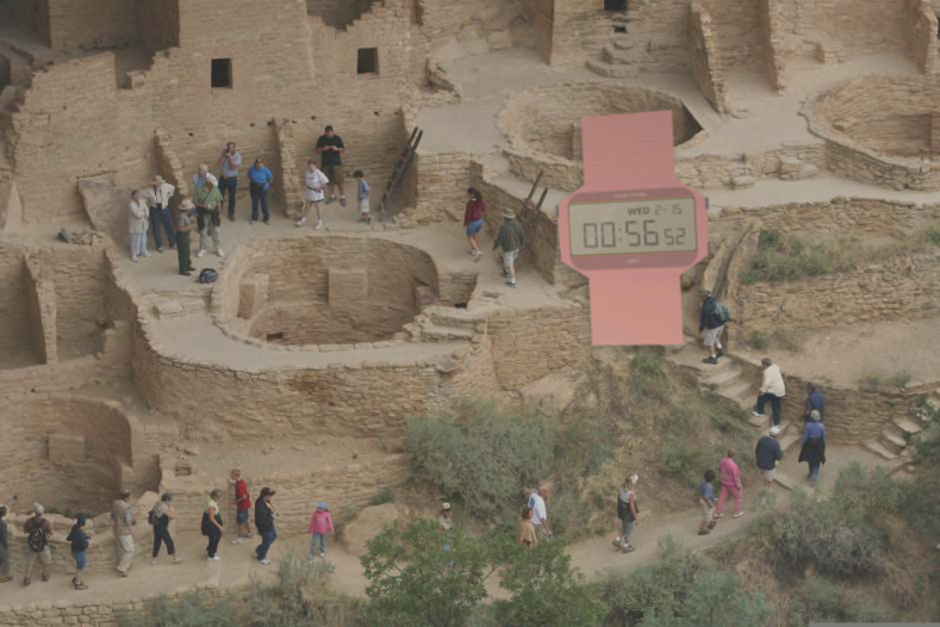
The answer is 0:56:52
